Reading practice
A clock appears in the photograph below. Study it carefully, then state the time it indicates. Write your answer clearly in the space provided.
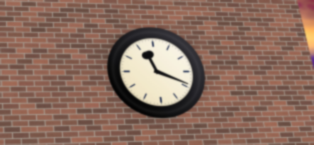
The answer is 11:19
